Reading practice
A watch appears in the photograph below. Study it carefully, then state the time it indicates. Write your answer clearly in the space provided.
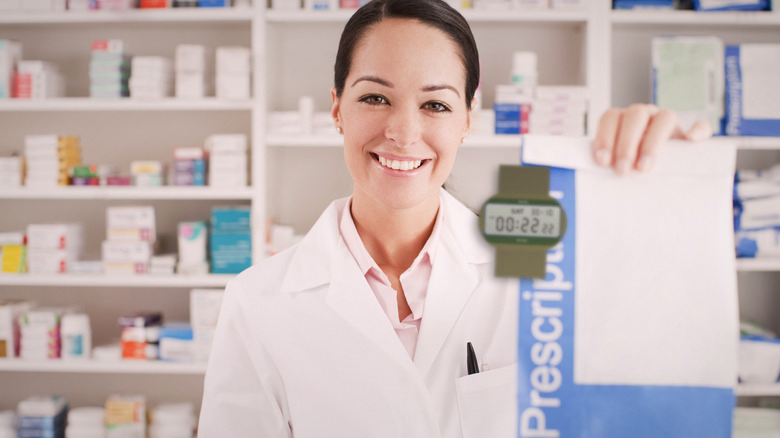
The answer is 0:22
